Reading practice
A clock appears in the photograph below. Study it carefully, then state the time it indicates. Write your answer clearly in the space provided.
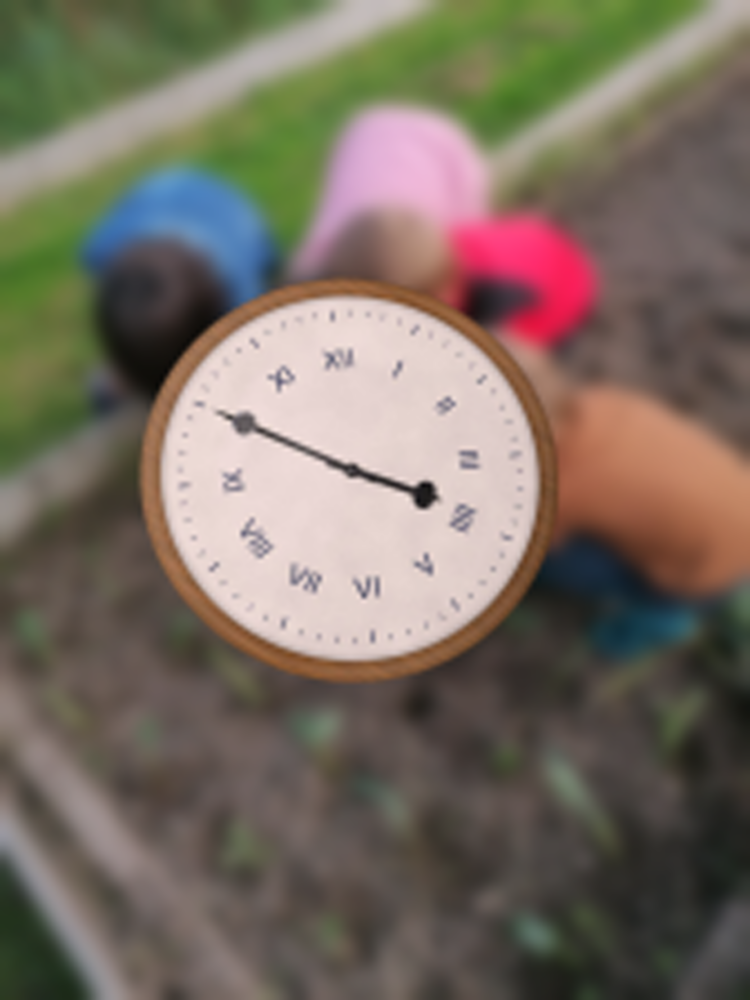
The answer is 3:50
